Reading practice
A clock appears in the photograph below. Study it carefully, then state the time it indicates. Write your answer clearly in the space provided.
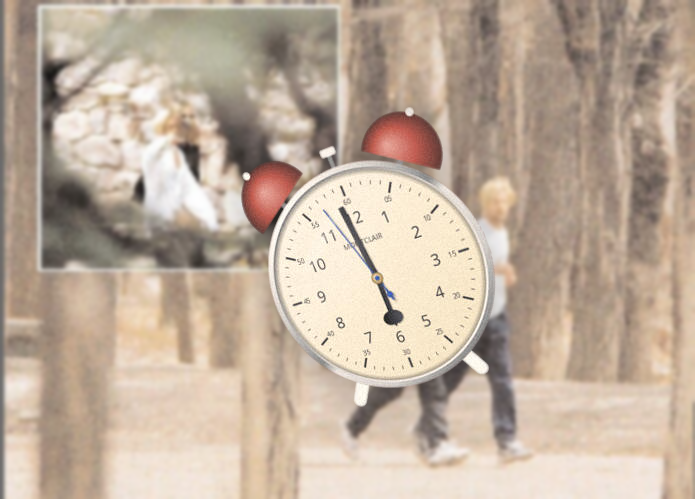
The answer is 5:58:57
